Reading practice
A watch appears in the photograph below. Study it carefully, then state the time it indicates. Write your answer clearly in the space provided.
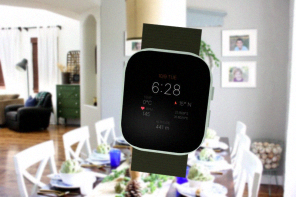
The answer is 6:28
